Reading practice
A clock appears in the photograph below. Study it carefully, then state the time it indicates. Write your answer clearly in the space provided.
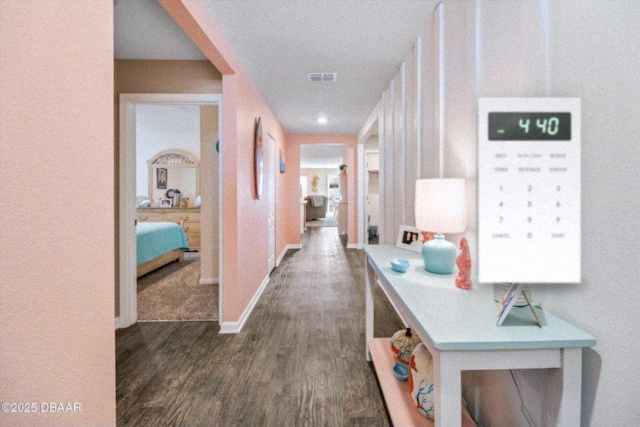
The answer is 4:40
